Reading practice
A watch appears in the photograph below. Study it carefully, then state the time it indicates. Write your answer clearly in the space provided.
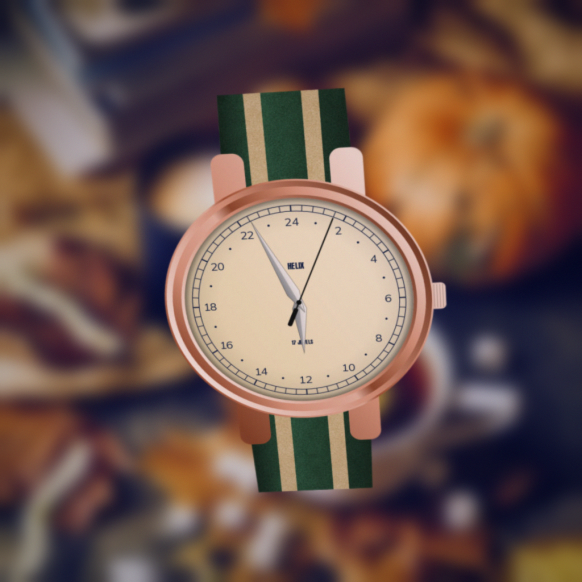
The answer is 11:56:04
